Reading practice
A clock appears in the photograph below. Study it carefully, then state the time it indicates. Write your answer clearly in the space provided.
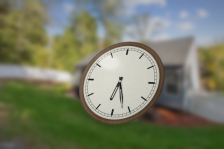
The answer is 6:27
